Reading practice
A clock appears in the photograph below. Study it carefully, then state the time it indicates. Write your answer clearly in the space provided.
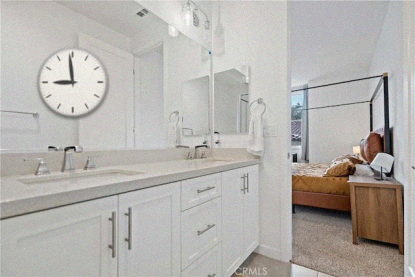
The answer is 8:59
